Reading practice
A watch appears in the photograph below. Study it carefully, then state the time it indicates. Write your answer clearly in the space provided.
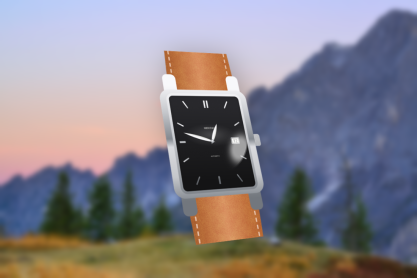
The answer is 12:48
